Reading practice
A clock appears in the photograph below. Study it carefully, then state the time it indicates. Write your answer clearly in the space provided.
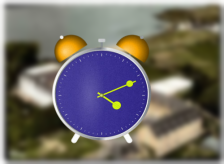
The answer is 4:11
